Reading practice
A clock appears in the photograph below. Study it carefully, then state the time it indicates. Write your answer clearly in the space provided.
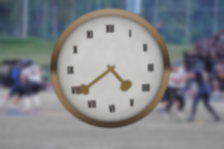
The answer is 4:39
